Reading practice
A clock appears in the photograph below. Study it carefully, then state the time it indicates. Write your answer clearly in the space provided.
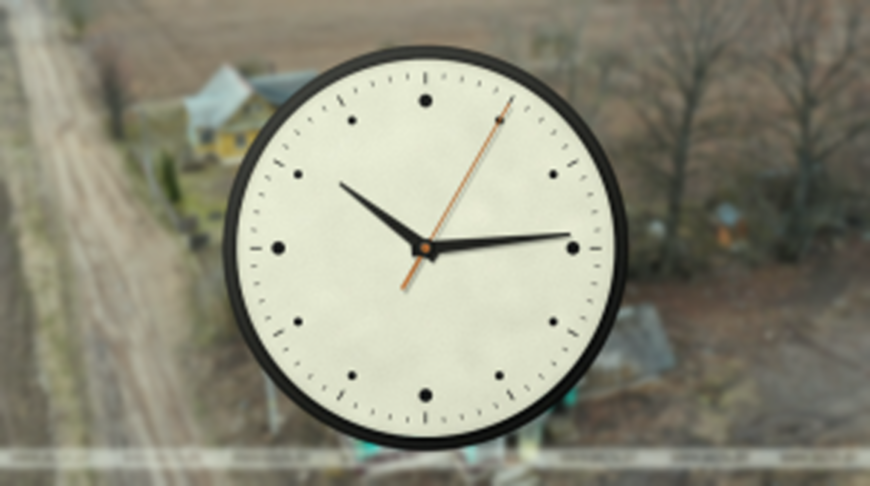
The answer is 10:14:05
